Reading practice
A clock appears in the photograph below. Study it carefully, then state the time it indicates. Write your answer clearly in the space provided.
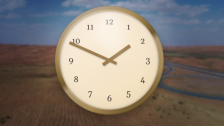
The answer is 1:49
